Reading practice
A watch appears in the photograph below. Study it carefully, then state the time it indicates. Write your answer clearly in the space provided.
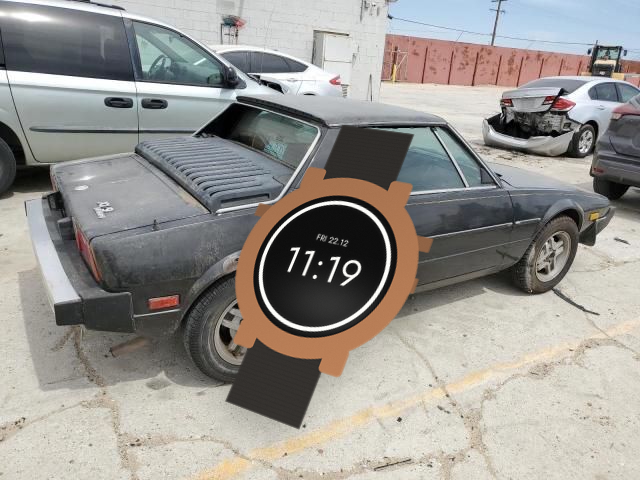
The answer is 11:19
